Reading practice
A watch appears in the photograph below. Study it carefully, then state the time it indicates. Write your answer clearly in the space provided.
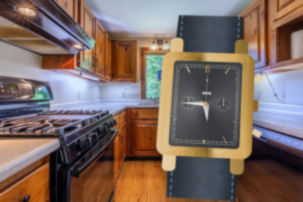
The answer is 5:45
